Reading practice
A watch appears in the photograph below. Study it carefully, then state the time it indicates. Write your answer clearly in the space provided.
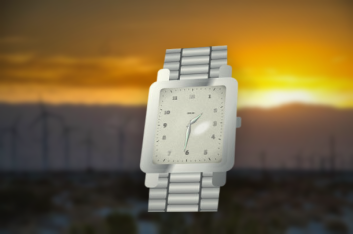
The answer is 1:31
